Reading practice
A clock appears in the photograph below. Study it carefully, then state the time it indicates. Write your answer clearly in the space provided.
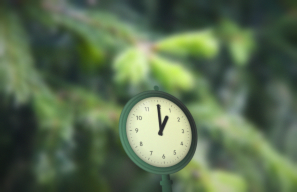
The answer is 1:00
